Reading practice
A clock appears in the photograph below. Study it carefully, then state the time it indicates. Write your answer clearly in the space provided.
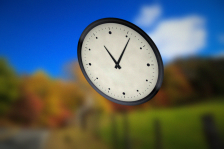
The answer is 11:06
